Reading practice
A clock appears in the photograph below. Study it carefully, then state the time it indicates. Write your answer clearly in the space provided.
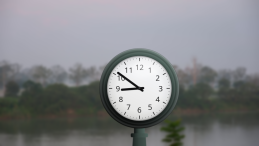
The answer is 8:51
